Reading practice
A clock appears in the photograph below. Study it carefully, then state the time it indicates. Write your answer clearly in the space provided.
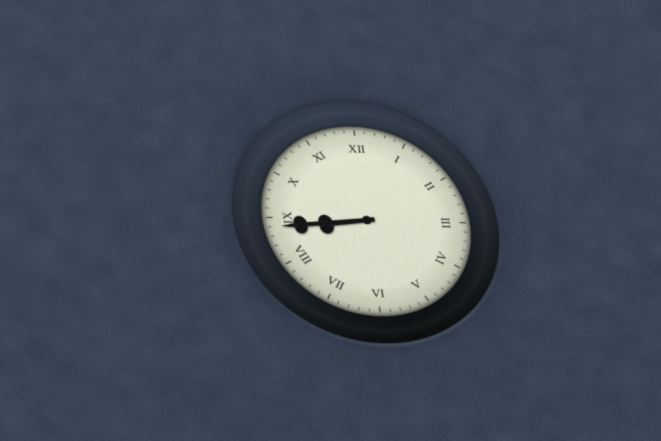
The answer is 8:44
